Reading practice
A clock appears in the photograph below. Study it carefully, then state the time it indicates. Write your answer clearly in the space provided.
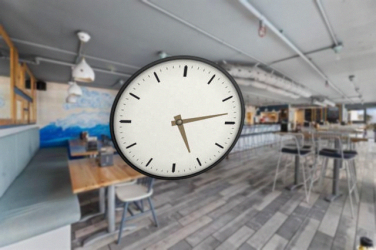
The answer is 5:13
